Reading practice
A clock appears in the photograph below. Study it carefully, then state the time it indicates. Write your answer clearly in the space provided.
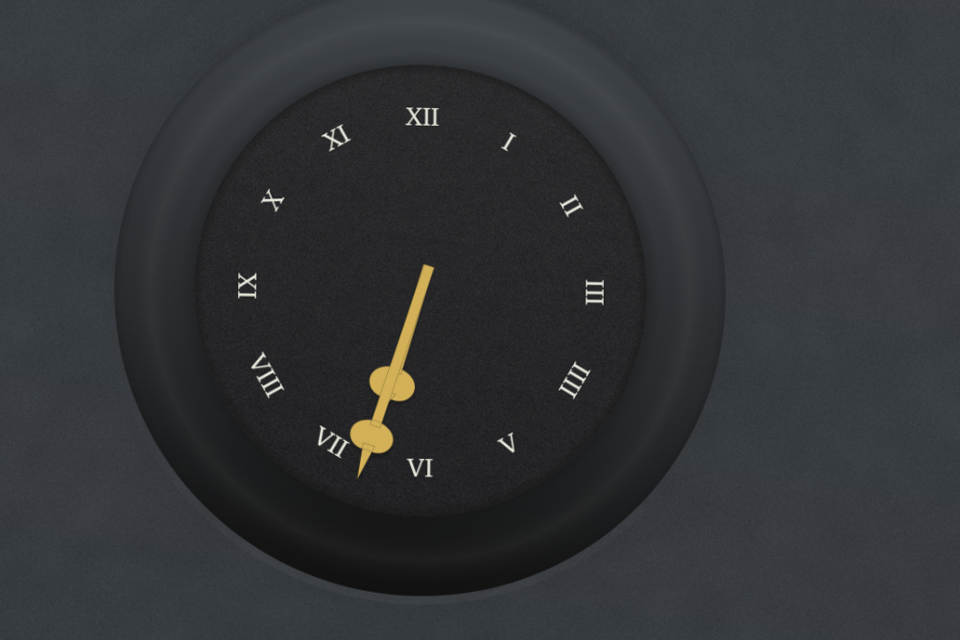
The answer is 6:33
